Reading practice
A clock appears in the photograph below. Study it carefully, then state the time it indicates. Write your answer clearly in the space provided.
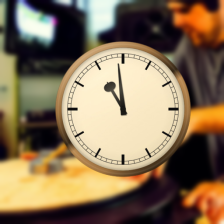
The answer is 10:59
